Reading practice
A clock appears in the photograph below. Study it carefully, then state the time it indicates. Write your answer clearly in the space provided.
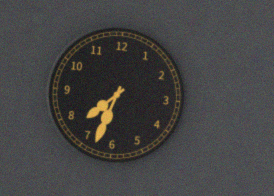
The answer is 7:33
